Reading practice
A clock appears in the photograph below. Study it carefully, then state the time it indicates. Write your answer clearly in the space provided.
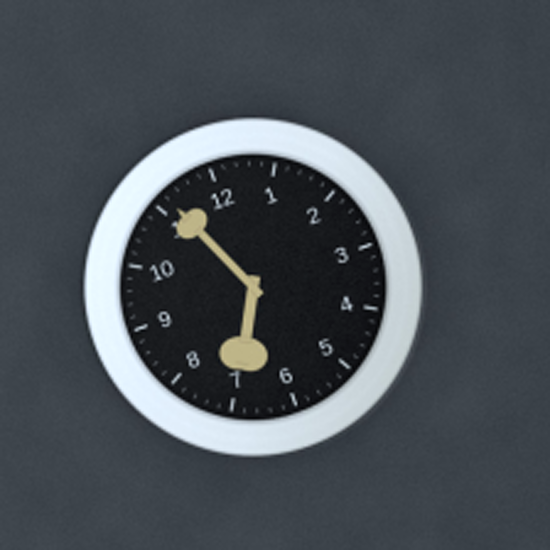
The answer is 6:56
